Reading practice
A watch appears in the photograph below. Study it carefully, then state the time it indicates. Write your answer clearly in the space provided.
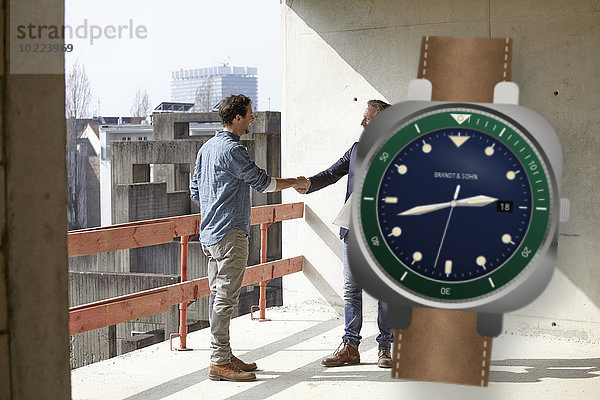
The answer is 2:42:32
